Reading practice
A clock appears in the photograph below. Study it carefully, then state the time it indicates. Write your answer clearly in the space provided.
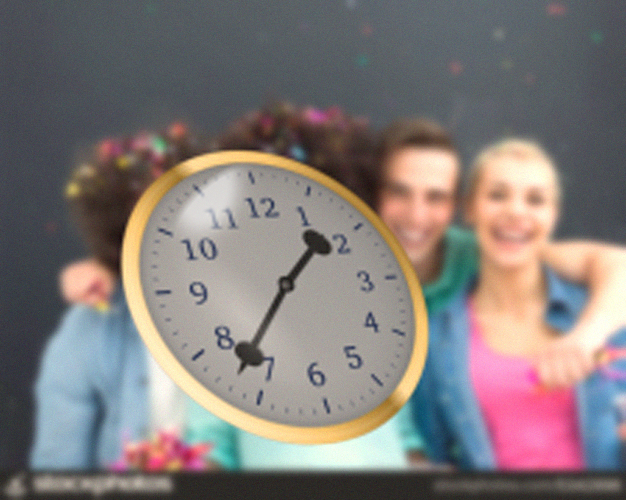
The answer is 1:37
